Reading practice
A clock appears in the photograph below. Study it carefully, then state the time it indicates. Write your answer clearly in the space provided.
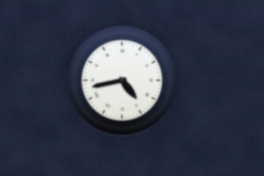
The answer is 4:43
